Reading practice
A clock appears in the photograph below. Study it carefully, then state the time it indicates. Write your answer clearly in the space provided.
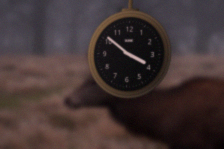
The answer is 3:51
